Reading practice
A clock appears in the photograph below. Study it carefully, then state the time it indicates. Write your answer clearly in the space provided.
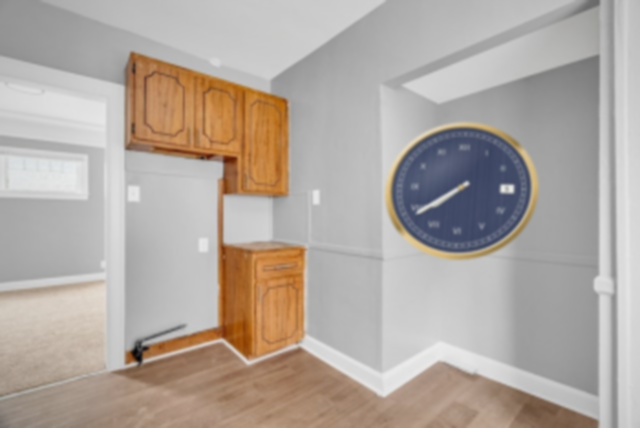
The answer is 7:39
